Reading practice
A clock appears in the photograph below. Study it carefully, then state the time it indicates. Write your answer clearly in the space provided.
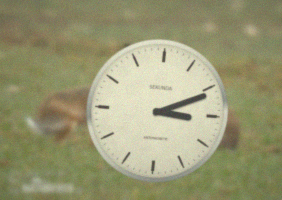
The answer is 3:11
